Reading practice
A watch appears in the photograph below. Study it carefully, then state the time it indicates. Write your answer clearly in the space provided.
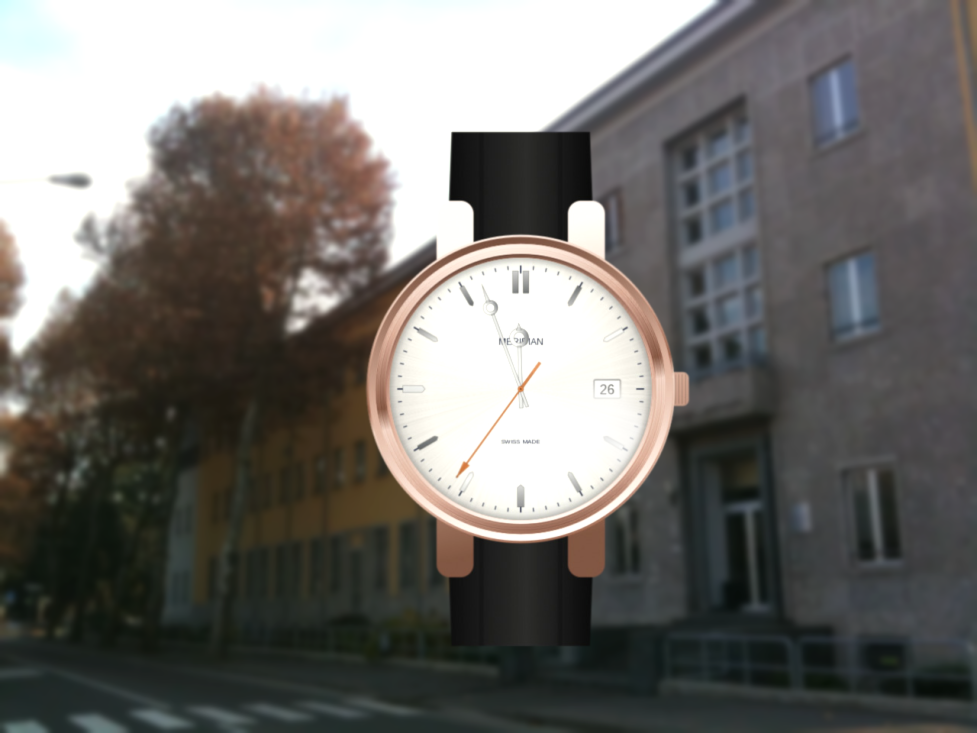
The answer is 11:56:36
